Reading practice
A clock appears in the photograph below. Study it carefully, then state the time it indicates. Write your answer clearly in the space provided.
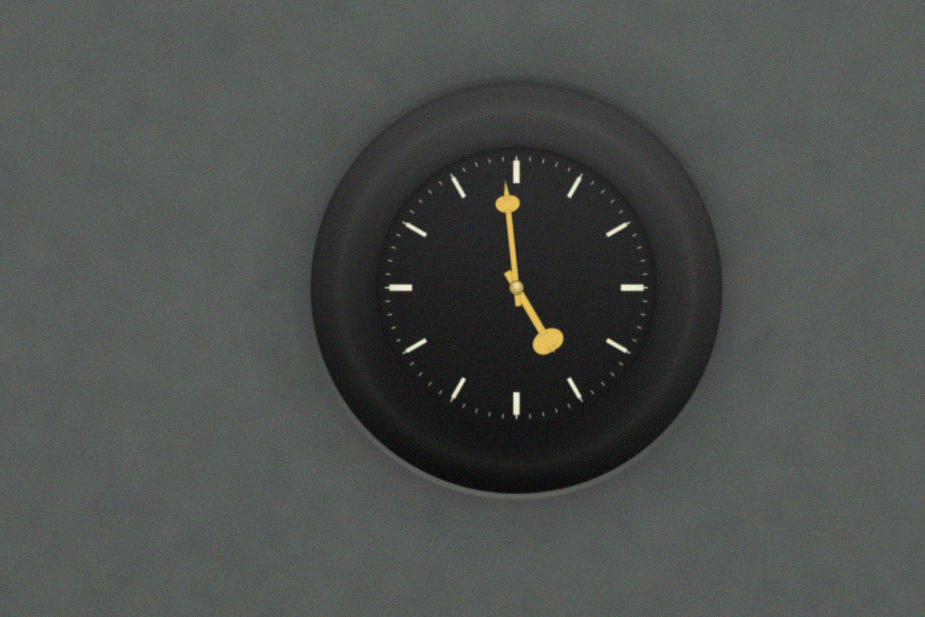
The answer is 4:59
